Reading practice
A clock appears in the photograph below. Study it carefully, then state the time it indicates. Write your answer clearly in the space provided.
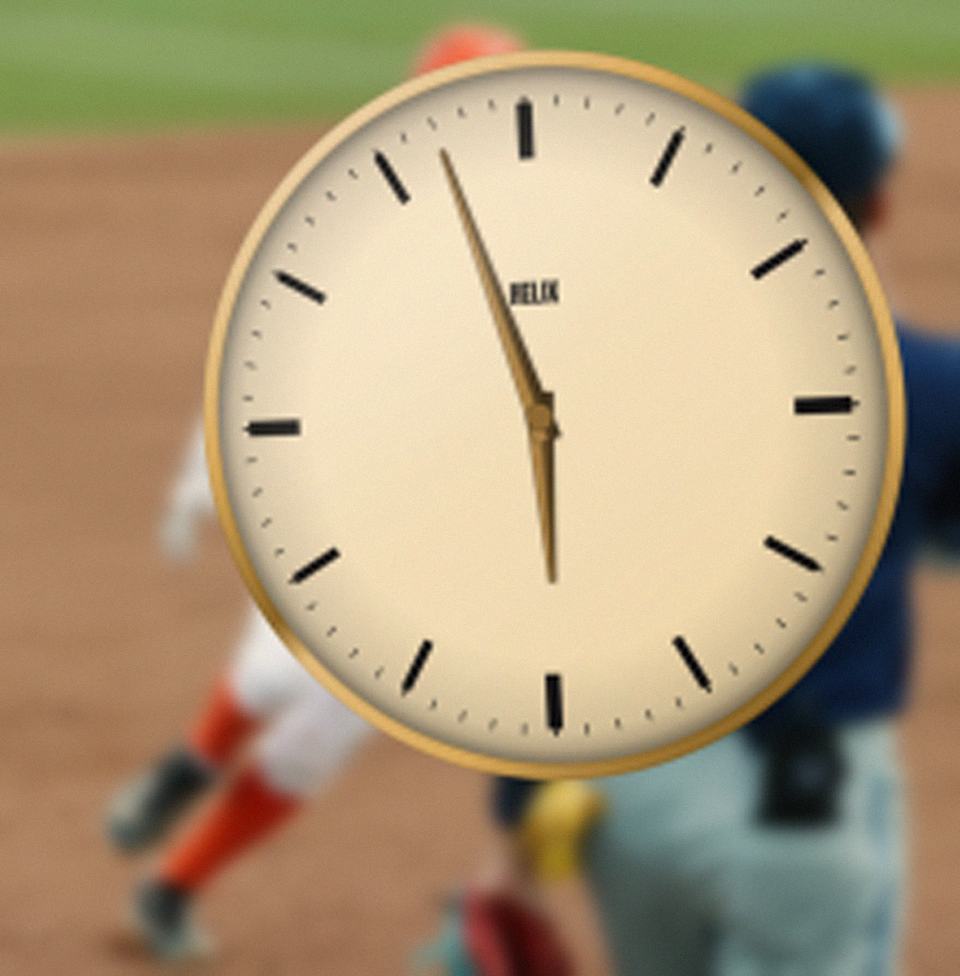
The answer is 5:57
